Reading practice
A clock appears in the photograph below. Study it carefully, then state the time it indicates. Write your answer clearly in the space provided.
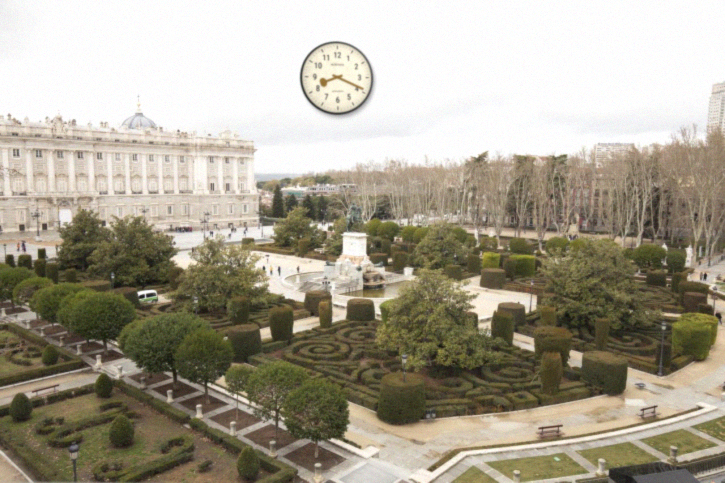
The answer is 8:19
